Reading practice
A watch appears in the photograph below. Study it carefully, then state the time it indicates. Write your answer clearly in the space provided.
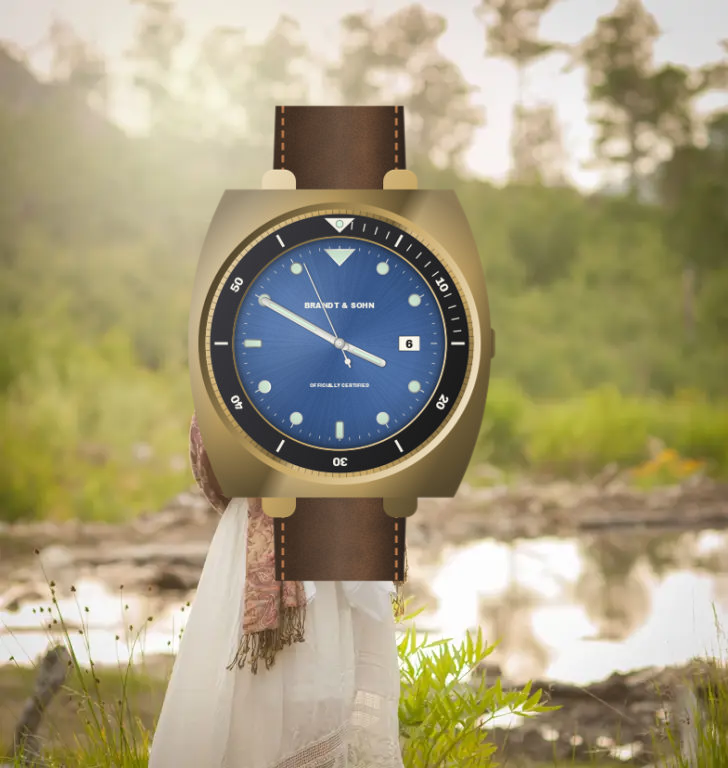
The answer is 3:49:56
